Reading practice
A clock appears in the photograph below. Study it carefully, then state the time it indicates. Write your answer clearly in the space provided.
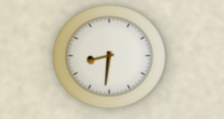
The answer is 8:31
